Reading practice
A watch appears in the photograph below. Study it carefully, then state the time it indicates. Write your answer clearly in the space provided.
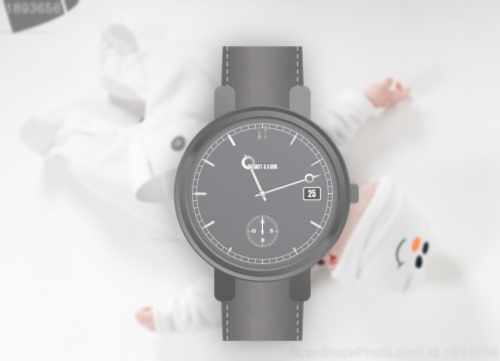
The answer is 11:12
